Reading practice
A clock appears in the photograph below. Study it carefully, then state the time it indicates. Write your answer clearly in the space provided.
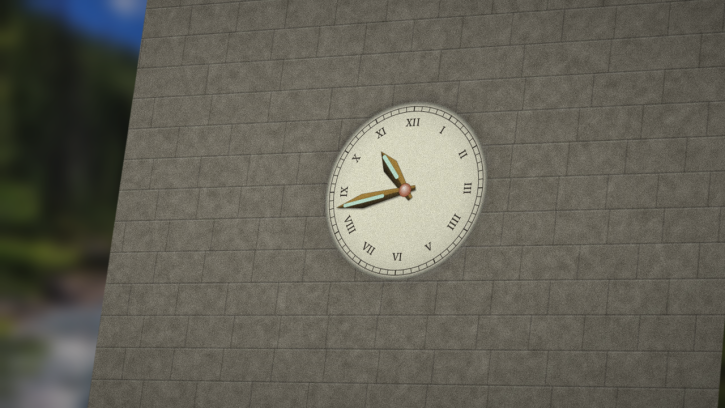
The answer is 10:43
